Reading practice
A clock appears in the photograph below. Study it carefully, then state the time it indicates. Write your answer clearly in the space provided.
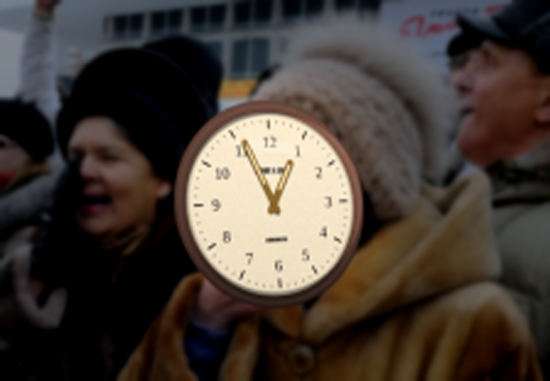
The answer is 12:56
